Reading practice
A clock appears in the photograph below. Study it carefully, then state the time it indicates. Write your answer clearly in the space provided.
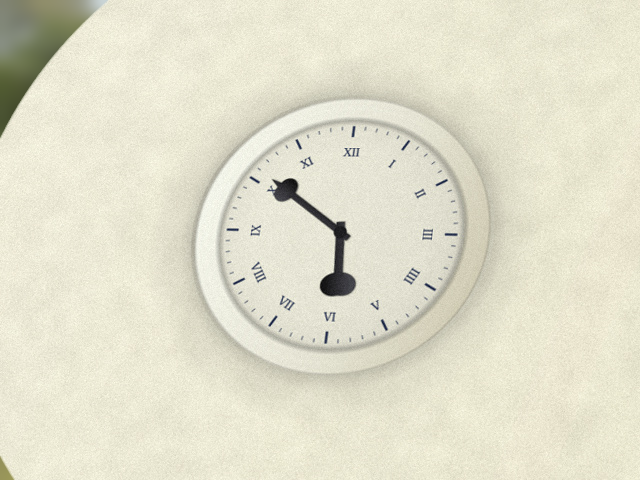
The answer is 5:51
